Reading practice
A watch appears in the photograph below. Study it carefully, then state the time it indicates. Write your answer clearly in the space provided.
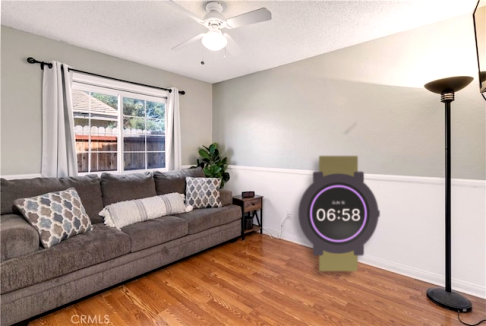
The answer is 6:58
